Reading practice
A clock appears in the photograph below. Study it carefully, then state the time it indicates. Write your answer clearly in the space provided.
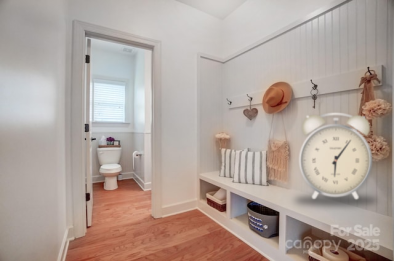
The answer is 6:06
